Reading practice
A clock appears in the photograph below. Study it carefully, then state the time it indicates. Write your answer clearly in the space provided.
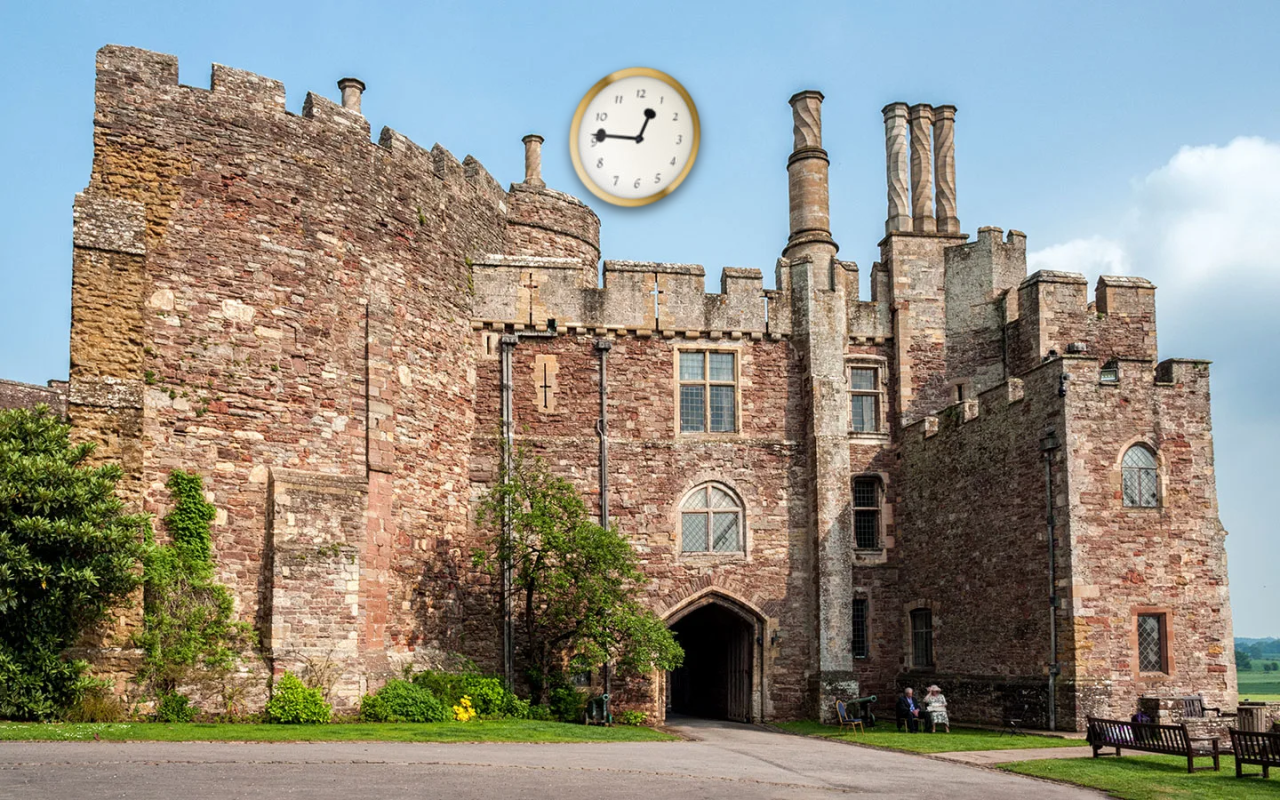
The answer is 12:46
